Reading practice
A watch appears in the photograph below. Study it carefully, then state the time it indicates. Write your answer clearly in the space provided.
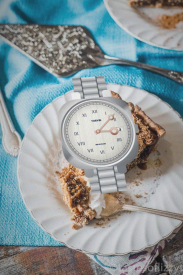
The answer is 3:08
